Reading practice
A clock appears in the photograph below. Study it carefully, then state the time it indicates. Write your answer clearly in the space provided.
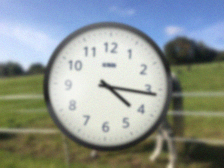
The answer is 4:16
